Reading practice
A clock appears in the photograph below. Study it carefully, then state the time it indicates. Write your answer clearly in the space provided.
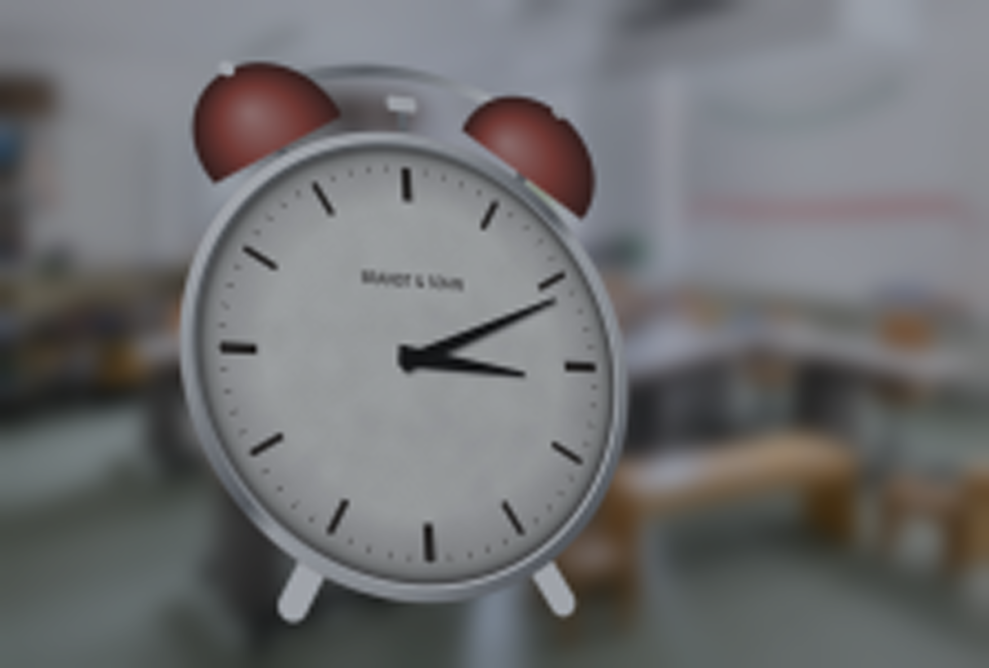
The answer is 3:11
